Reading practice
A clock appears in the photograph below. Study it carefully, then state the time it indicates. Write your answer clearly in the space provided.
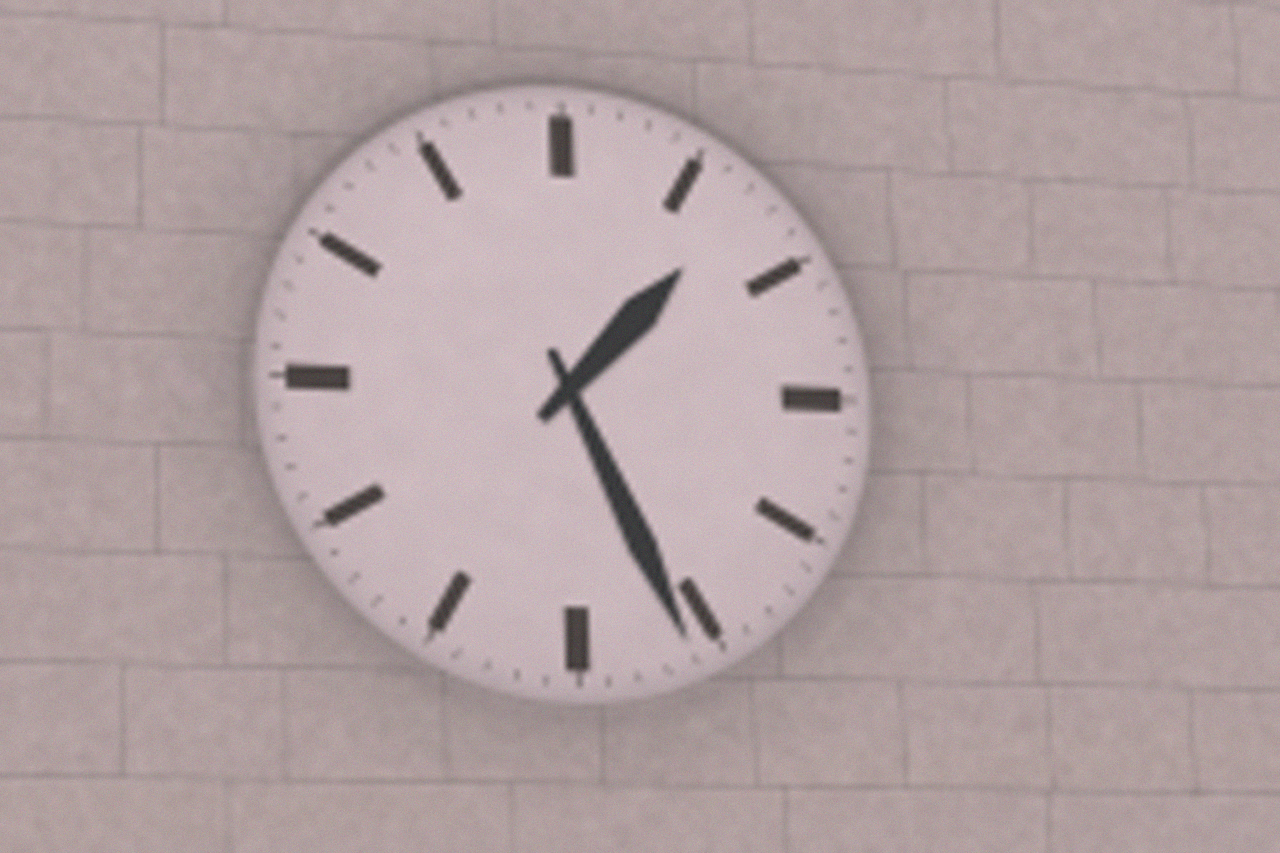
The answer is 1:26
